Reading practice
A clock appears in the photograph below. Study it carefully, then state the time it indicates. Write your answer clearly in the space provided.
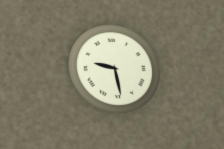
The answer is 9:29
